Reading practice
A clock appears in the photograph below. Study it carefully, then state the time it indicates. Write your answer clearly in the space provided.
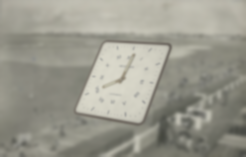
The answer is 8:01
